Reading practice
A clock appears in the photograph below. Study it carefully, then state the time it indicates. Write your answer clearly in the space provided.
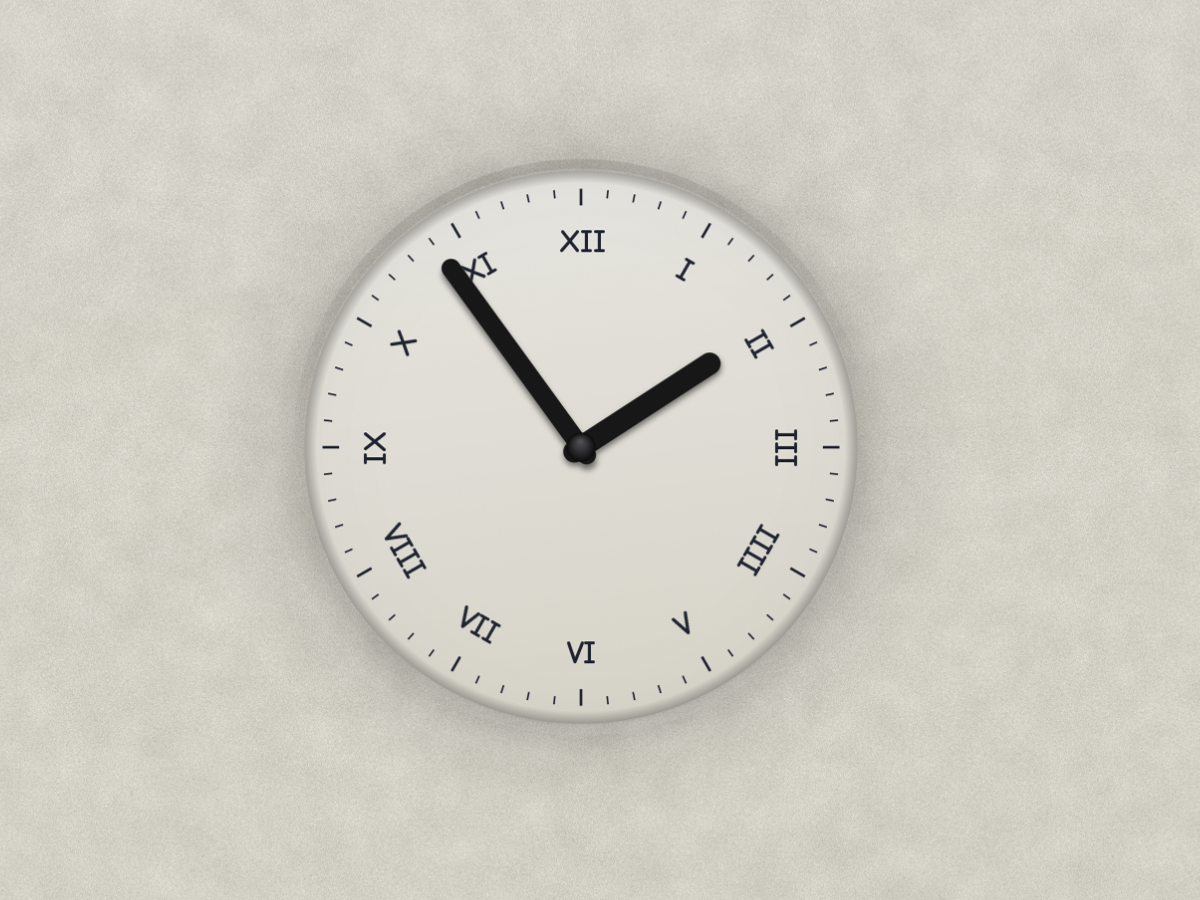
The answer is 1:54
